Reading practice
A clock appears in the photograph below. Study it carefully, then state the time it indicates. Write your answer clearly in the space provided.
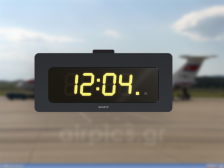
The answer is 12:04
